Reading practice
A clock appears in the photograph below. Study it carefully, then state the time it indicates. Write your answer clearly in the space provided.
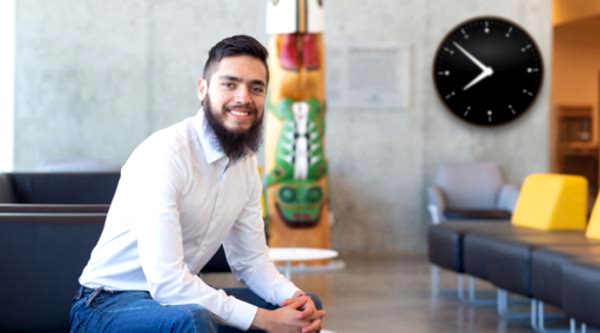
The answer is 7:52
